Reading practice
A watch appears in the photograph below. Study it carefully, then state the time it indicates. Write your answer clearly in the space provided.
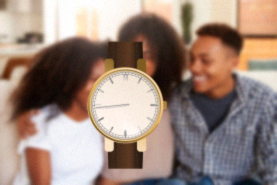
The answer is 8:44
